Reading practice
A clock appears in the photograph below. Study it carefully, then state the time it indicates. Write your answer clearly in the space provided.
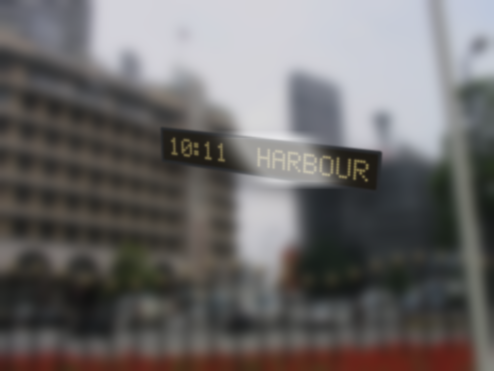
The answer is 10:11
